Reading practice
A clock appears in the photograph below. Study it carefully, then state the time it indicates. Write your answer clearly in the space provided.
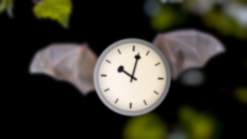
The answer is 10:02
